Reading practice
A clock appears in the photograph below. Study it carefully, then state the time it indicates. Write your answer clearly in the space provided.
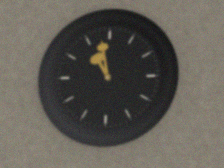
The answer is 10:58
